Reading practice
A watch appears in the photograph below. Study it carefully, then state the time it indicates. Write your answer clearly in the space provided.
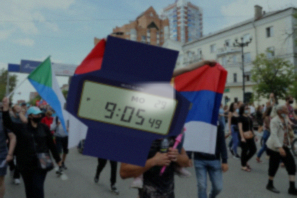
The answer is 9:05
